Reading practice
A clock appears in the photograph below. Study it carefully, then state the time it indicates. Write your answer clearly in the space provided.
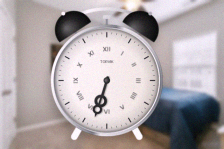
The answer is 6:33
